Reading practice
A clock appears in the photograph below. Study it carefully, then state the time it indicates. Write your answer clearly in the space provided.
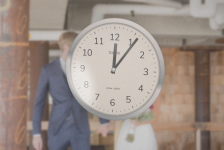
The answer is 12:06
